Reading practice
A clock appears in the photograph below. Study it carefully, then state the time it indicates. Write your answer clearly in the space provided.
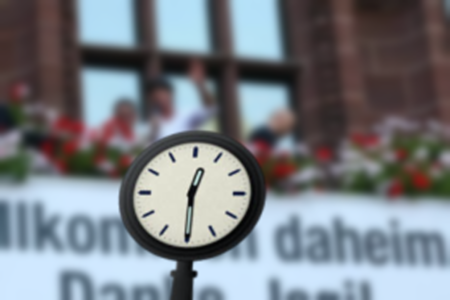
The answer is 12:30
